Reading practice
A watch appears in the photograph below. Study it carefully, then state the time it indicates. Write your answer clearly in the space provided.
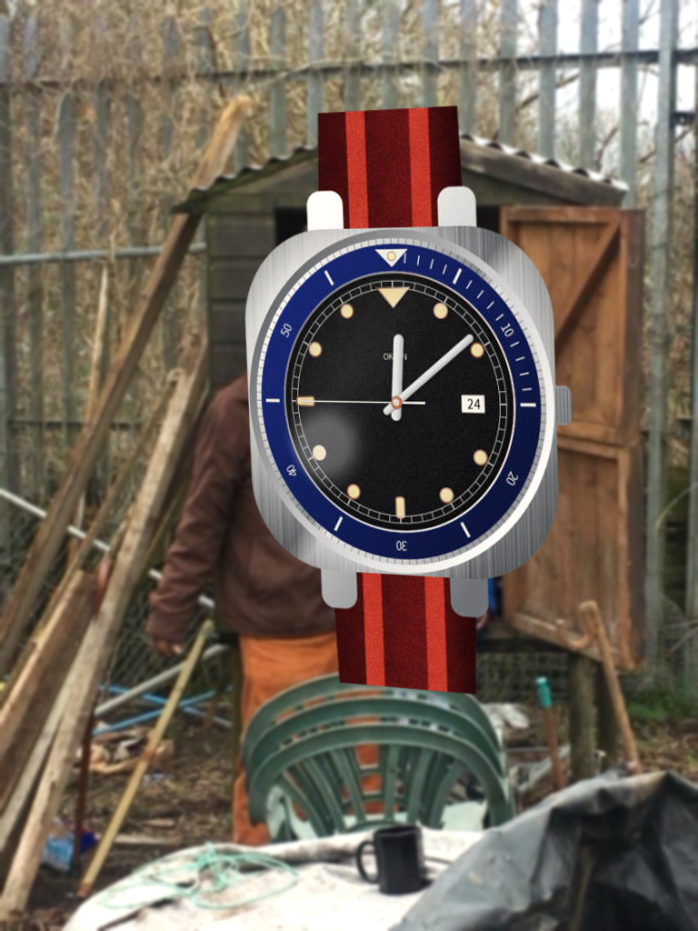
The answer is 12:08:45
